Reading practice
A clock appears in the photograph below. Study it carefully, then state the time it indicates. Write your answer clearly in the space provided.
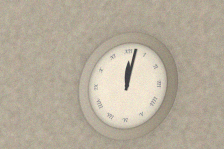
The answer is 12:02
